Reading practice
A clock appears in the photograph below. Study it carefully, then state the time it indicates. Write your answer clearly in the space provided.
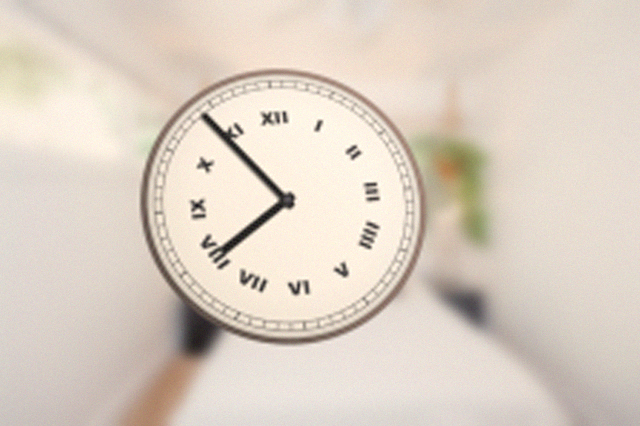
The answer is 7:54
